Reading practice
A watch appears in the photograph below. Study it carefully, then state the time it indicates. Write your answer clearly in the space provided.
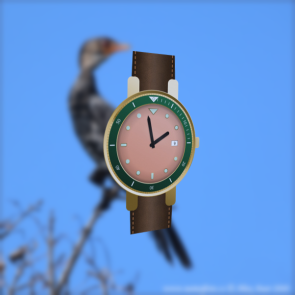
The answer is 1:58
